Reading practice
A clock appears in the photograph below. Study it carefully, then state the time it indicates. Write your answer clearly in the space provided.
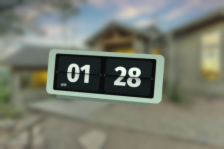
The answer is 1:28
